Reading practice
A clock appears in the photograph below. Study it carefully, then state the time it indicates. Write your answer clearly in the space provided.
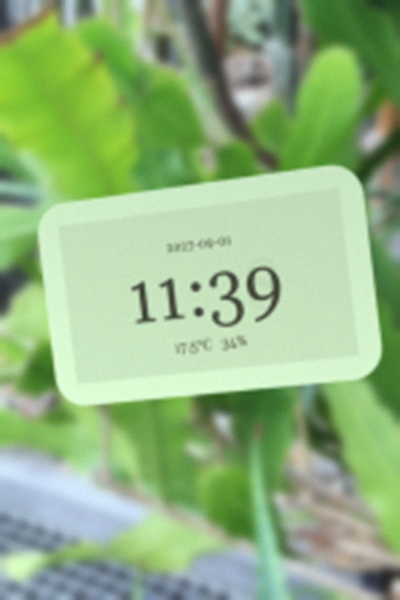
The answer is 11:39
